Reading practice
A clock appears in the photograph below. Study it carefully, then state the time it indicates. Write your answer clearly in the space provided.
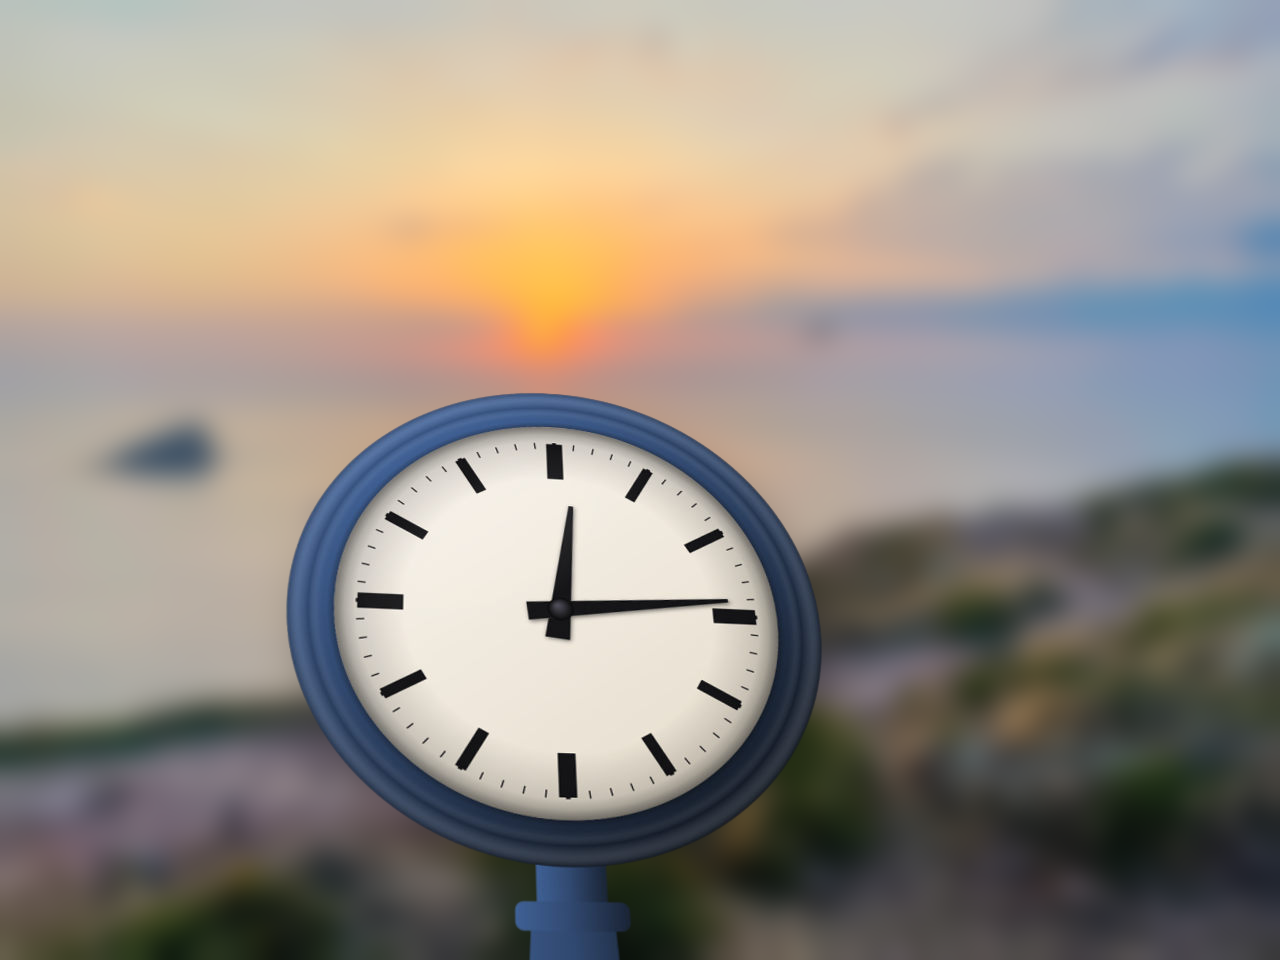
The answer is 12:14
